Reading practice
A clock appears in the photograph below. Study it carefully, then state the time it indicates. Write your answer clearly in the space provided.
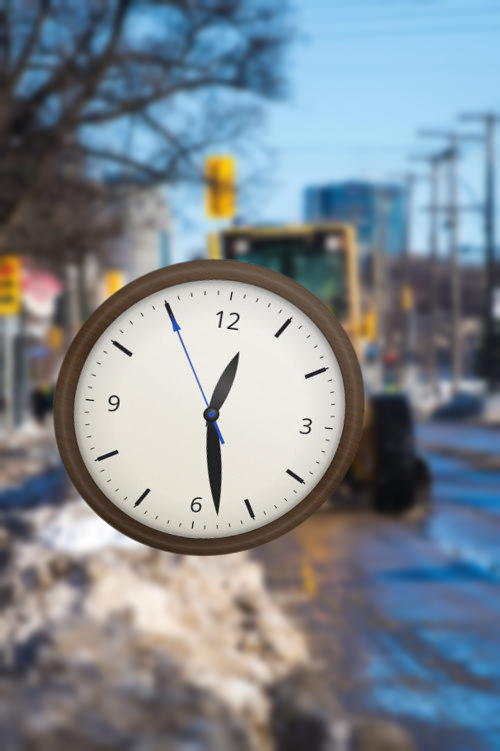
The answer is 12:27:55
